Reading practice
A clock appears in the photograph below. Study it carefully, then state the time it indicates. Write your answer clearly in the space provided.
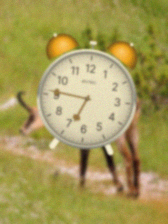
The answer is 6:46
